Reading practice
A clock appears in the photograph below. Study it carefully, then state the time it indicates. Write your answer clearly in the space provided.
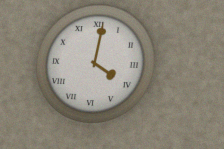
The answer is 4:01
